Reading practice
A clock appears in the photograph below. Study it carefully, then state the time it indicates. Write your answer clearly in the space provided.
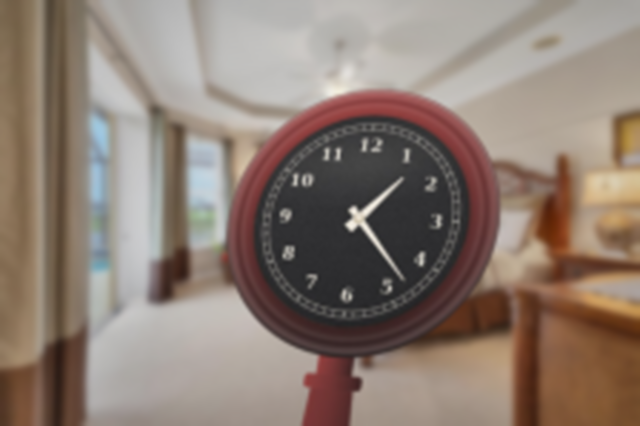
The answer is 1:23
